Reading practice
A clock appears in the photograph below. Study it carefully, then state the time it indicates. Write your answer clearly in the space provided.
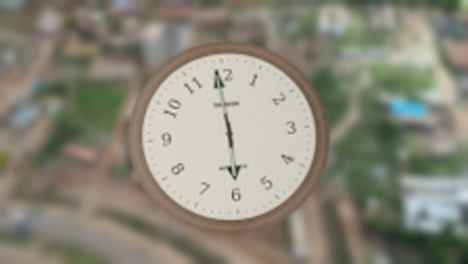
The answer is 5:59
